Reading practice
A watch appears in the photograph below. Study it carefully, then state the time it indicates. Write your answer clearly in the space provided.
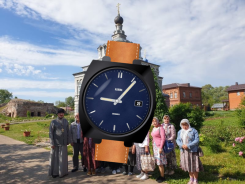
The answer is 9:06
